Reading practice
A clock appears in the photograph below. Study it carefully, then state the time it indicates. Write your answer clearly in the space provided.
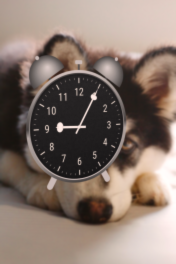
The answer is 9:05
